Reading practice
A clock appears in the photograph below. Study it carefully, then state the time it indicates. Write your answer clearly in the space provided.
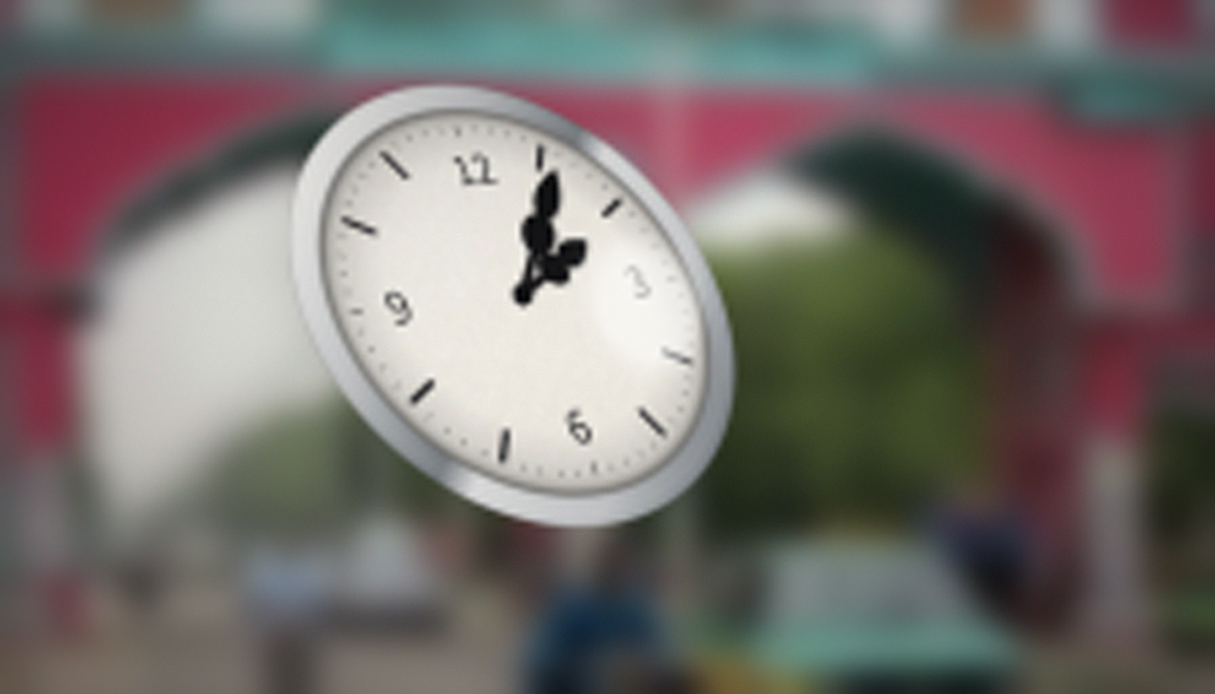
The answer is 2:06
